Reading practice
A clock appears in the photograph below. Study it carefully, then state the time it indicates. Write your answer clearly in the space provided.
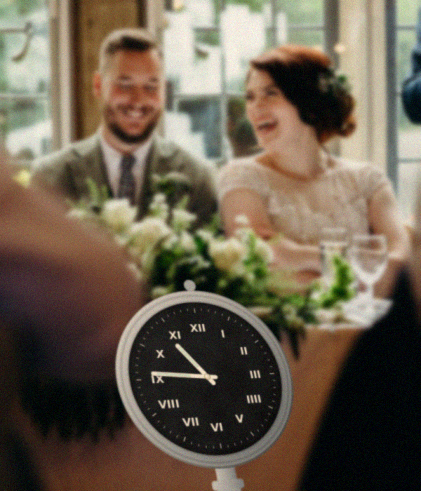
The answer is 10:46
